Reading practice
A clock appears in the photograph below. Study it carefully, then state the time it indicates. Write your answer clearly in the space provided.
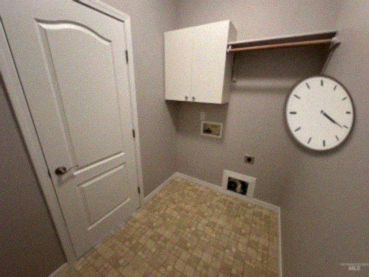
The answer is 4:21
